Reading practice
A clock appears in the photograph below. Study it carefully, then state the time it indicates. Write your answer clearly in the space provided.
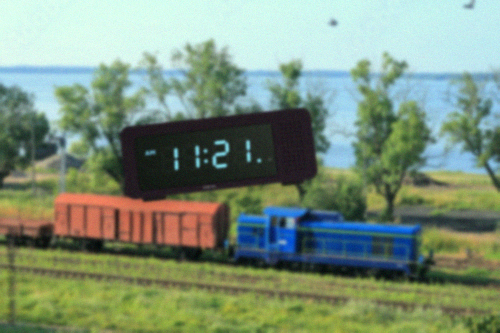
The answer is 11:21
